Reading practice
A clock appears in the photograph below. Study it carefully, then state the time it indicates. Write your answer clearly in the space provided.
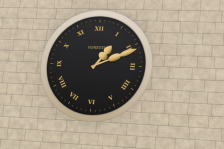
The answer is 1:11
